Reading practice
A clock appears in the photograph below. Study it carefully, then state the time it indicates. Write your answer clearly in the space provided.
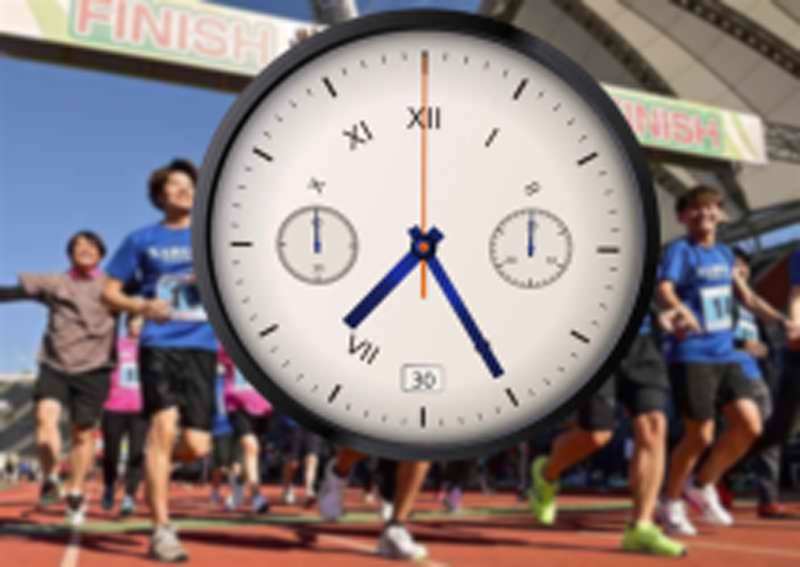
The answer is 7:25
